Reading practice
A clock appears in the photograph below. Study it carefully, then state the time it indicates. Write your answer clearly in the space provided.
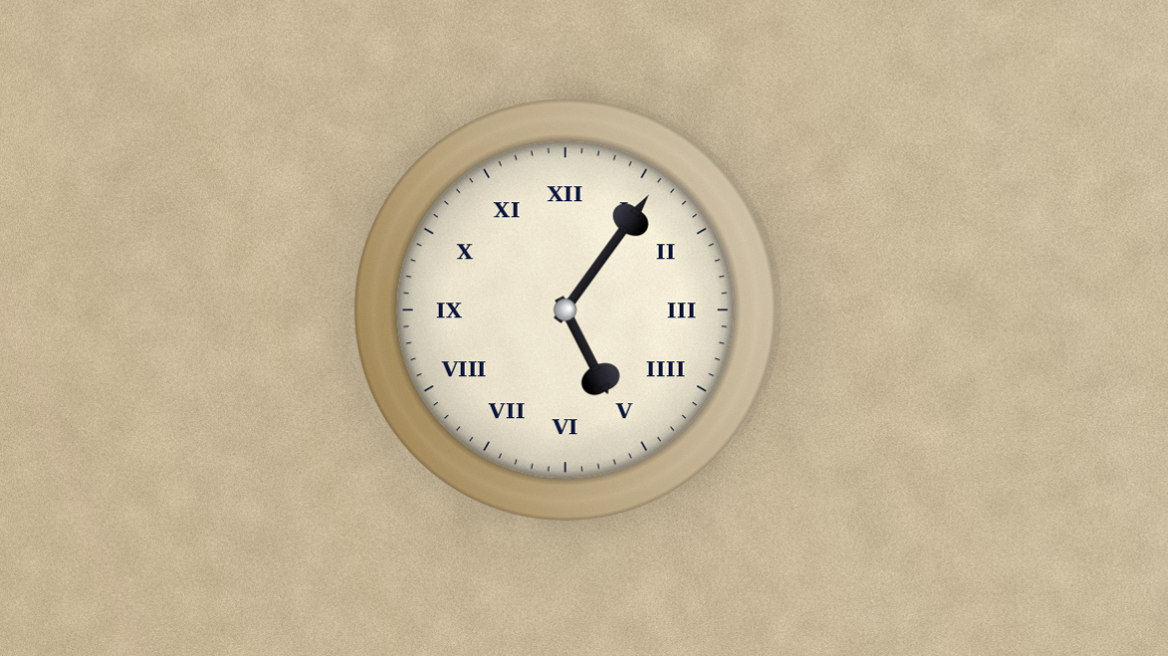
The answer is 5:06
